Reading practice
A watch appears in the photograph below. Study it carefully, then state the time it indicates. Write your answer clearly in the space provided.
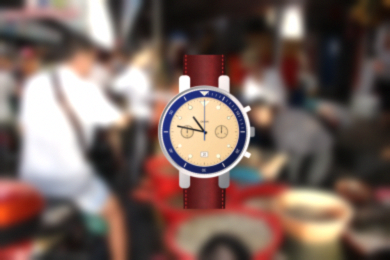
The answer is 10:47
